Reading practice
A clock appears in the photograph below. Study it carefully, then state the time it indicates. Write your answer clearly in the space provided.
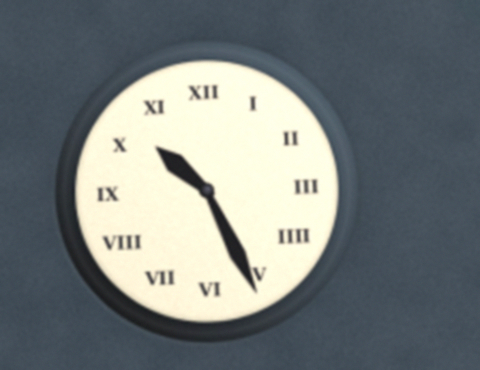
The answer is 10:26
